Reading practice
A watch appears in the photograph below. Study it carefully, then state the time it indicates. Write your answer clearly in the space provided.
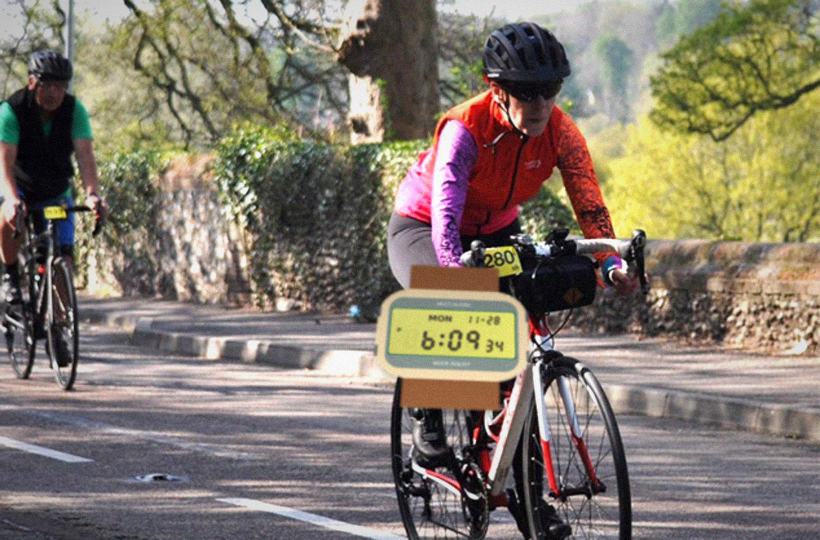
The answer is 6:09:34
